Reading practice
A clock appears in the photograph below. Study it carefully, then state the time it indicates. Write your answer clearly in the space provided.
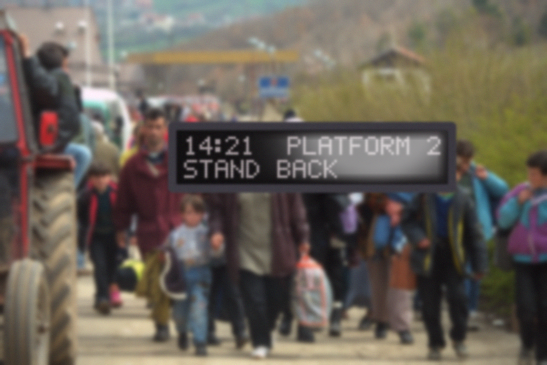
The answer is 14:21
